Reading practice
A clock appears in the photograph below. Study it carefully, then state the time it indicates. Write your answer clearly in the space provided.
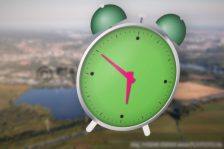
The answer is 5:50
